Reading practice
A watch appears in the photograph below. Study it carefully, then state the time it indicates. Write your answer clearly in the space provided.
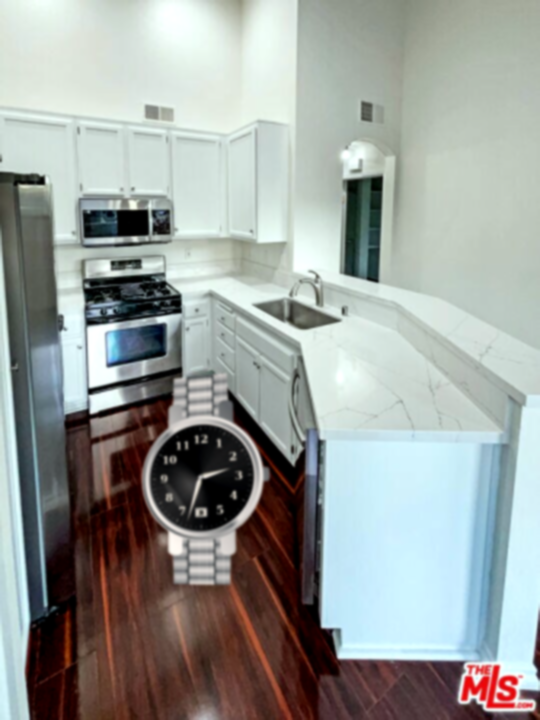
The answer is 2:33
